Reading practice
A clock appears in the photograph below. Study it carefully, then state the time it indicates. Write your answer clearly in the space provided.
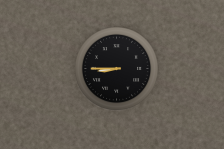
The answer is 8:45
